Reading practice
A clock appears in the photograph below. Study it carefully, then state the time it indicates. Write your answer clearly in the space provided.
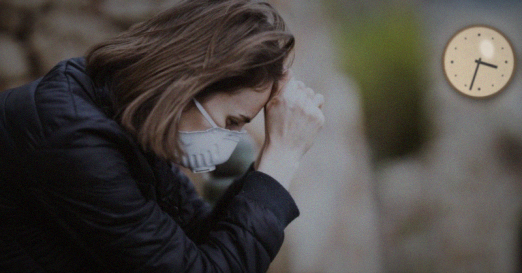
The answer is 3:33
